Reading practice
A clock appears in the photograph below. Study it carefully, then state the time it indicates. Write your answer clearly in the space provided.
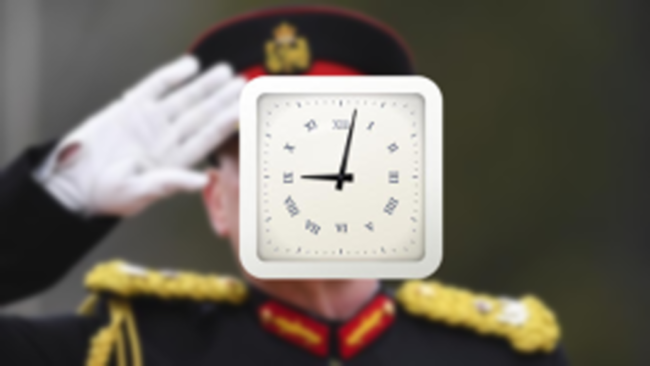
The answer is 9:02
